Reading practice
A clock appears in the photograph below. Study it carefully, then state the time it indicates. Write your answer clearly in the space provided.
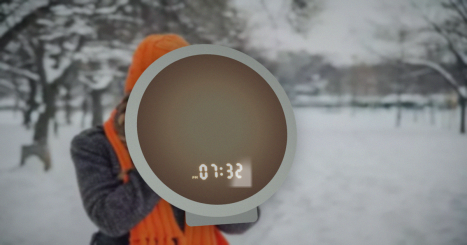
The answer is 7:32
